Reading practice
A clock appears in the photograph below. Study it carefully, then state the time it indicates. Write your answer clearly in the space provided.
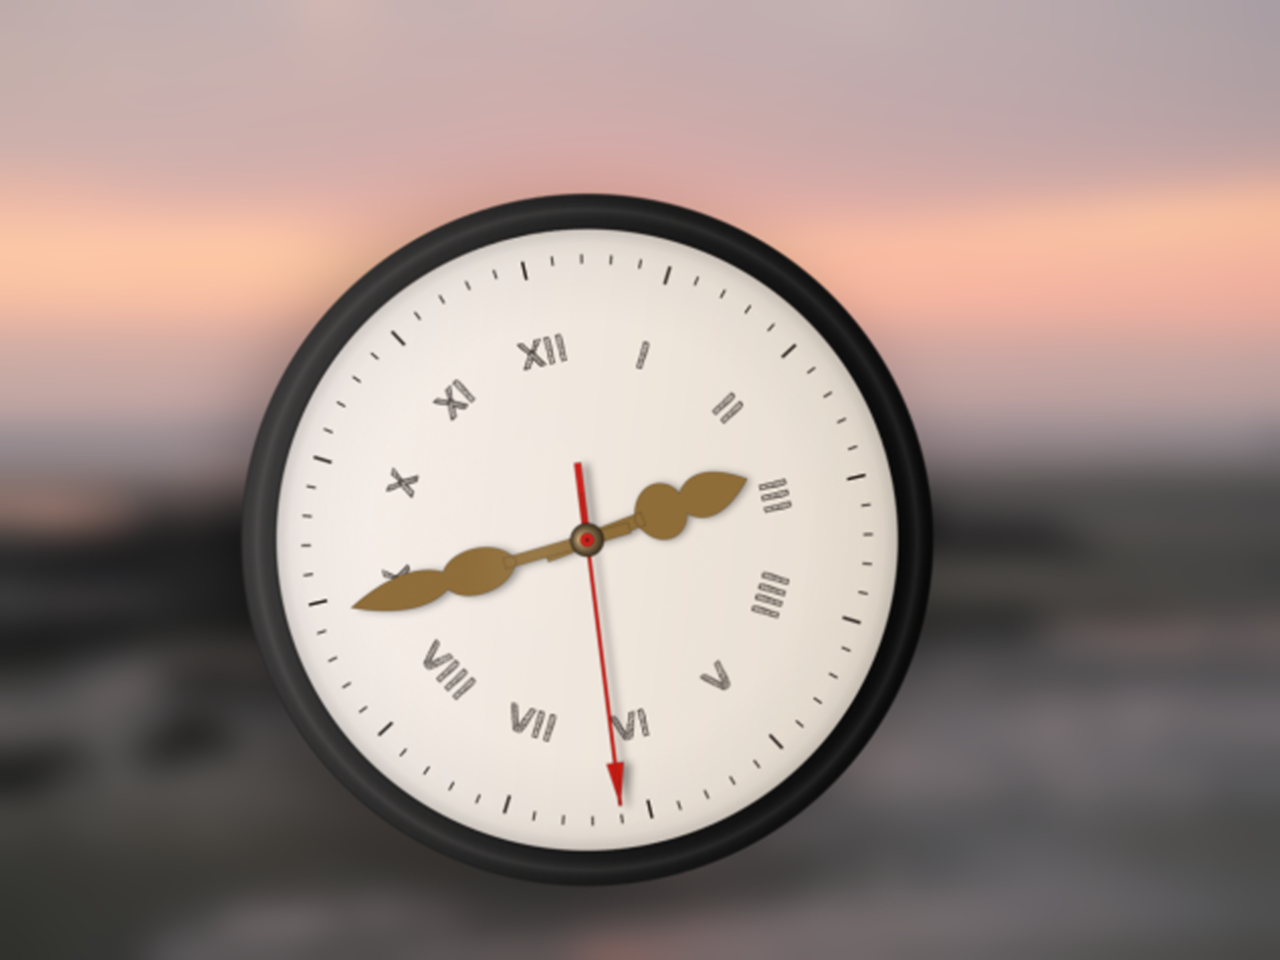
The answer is 2:44:31
